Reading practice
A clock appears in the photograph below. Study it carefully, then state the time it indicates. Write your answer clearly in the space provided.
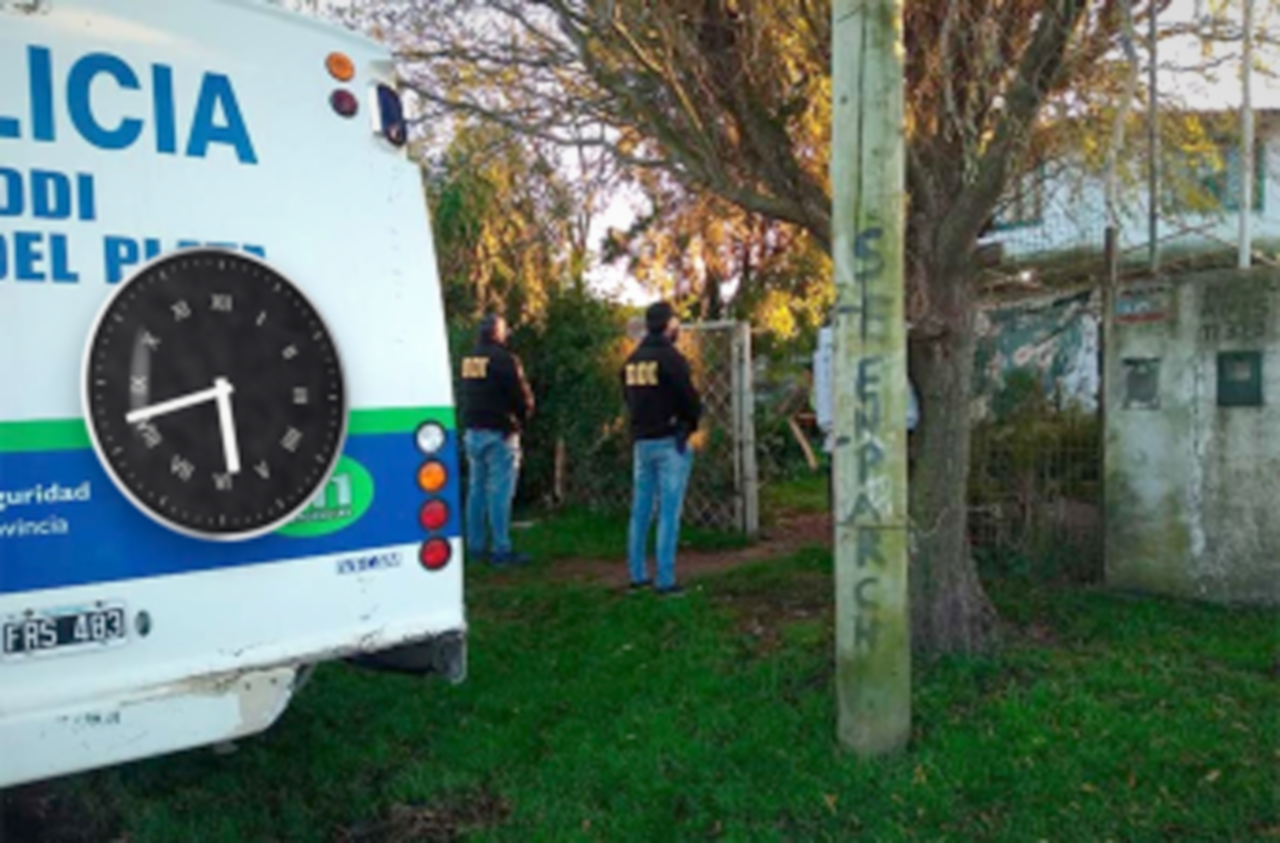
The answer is 5:42
